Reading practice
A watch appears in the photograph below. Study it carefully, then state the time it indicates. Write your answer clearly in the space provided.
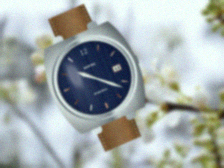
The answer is 10:22
